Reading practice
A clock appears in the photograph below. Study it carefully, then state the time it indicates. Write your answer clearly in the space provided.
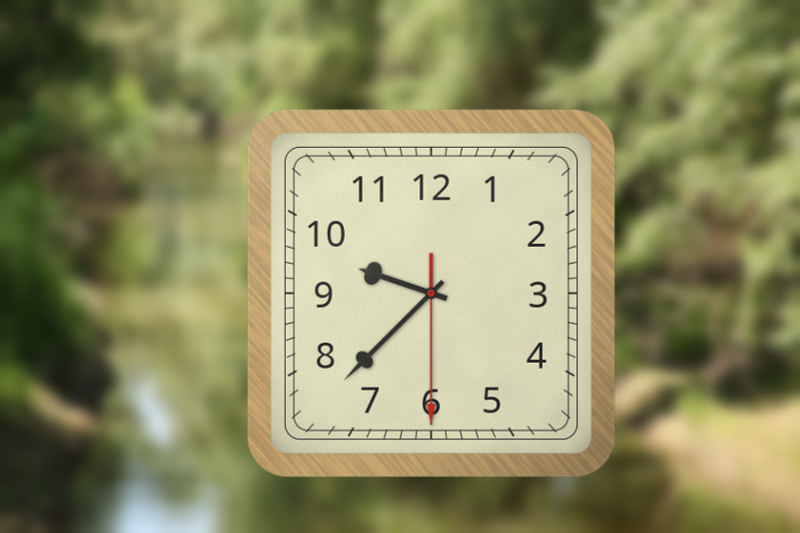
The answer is 9:37:30
